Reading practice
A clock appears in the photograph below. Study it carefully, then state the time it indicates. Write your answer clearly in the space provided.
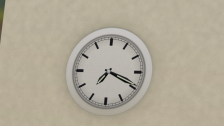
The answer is 7:19
